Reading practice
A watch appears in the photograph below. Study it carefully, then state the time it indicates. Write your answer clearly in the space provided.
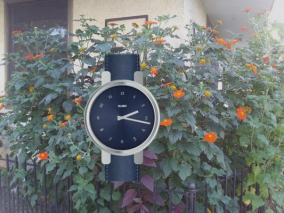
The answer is 2:17
